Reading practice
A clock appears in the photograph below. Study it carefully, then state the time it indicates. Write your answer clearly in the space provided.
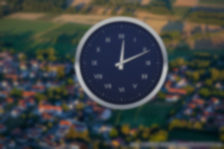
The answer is 12:11
